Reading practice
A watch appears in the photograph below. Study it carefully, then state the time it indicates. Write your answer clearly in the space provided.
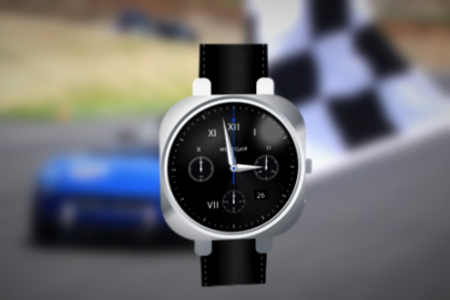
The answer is 2:58
